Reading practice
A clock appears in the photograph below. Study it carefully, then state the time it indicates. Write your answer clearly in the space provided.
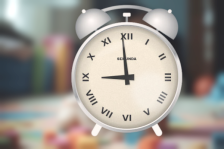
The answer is 8:59
